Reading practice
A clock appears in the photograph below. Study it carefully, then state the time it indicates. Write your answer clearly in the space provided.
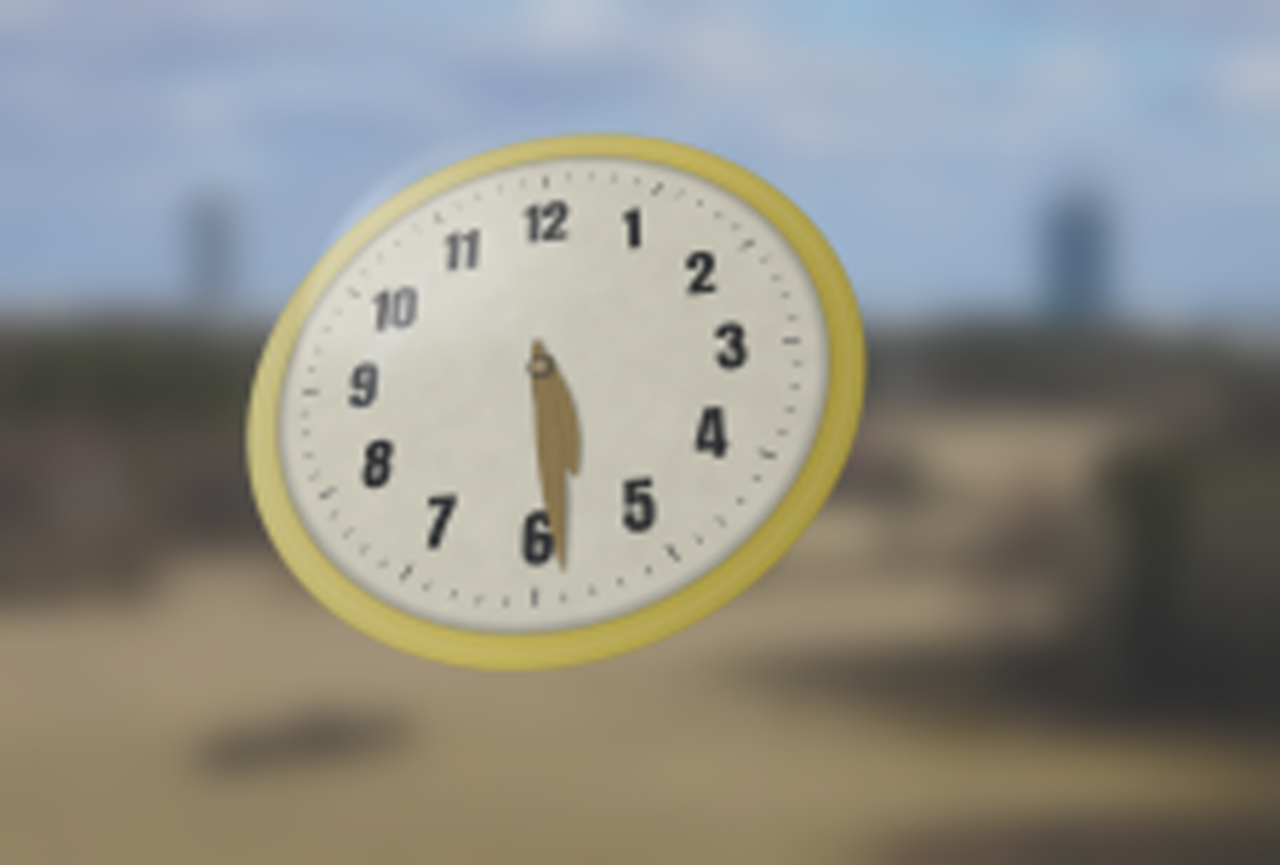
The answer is 5:29
